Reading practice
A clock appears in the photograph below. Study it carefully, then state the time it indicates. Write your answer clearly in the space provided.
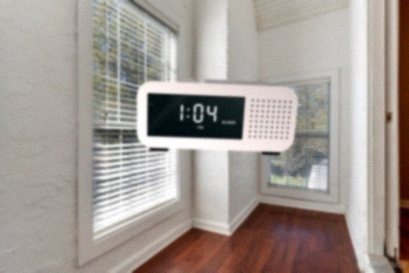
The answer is 1:04
